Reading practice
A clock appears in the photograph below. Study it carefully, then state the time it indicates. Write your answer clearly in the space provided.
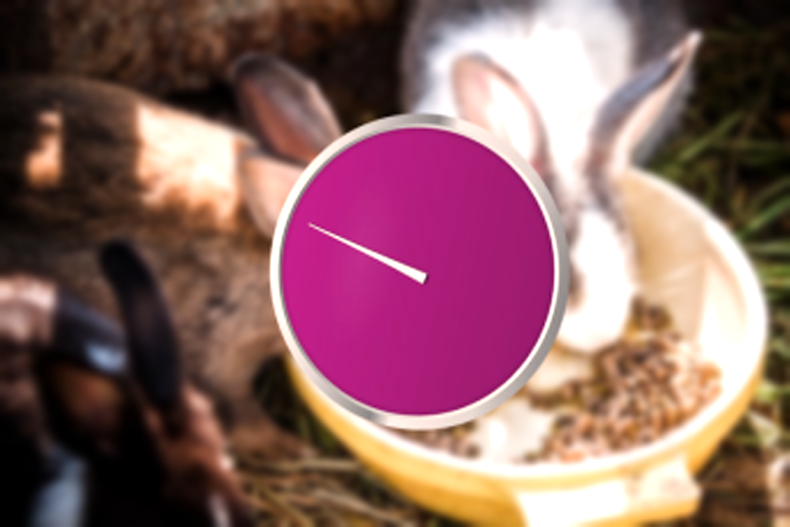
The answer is 9:49
